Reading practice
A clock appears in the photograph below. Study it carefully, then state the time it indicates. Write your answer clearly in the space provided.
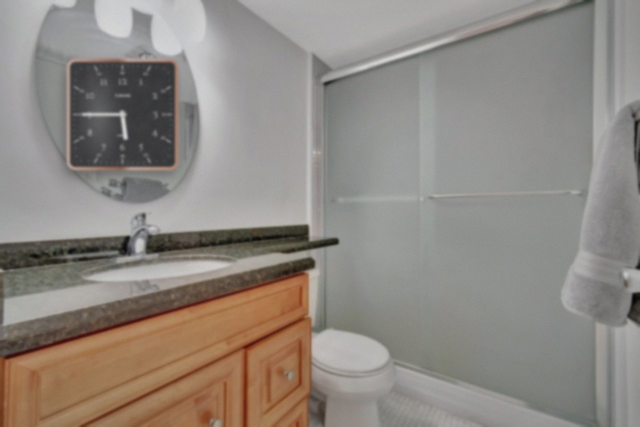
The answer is 5:45
